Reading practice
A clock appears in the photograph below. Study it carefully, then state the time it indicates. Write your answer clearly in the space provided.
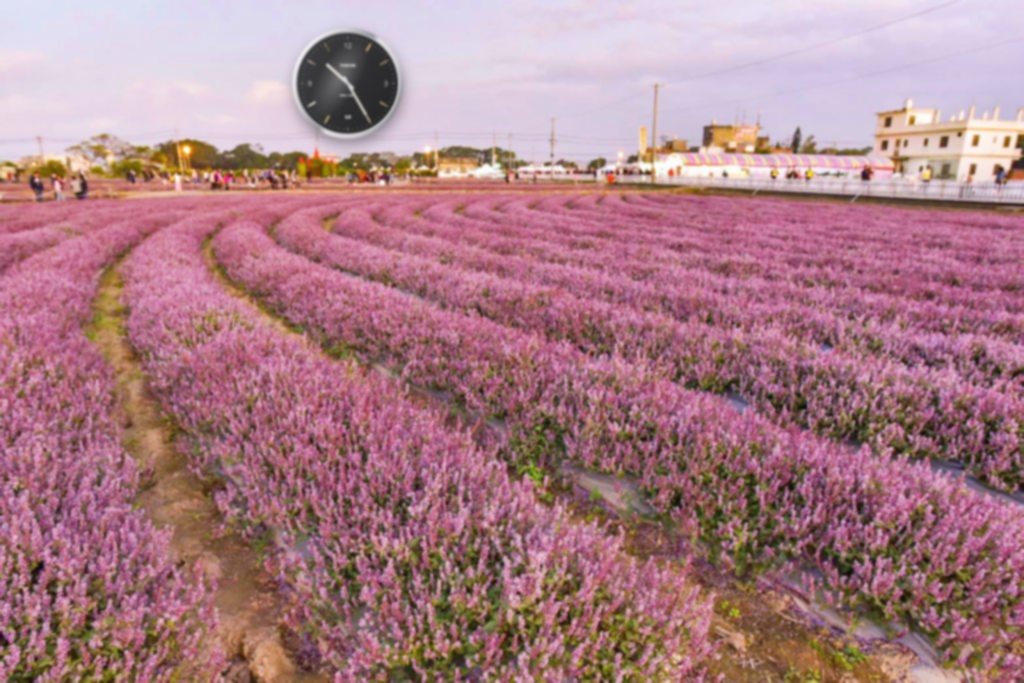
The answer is 10:25
